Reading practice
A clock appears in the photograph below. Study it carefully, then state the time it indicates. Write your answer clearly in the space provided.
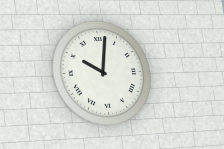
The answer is 10:02
